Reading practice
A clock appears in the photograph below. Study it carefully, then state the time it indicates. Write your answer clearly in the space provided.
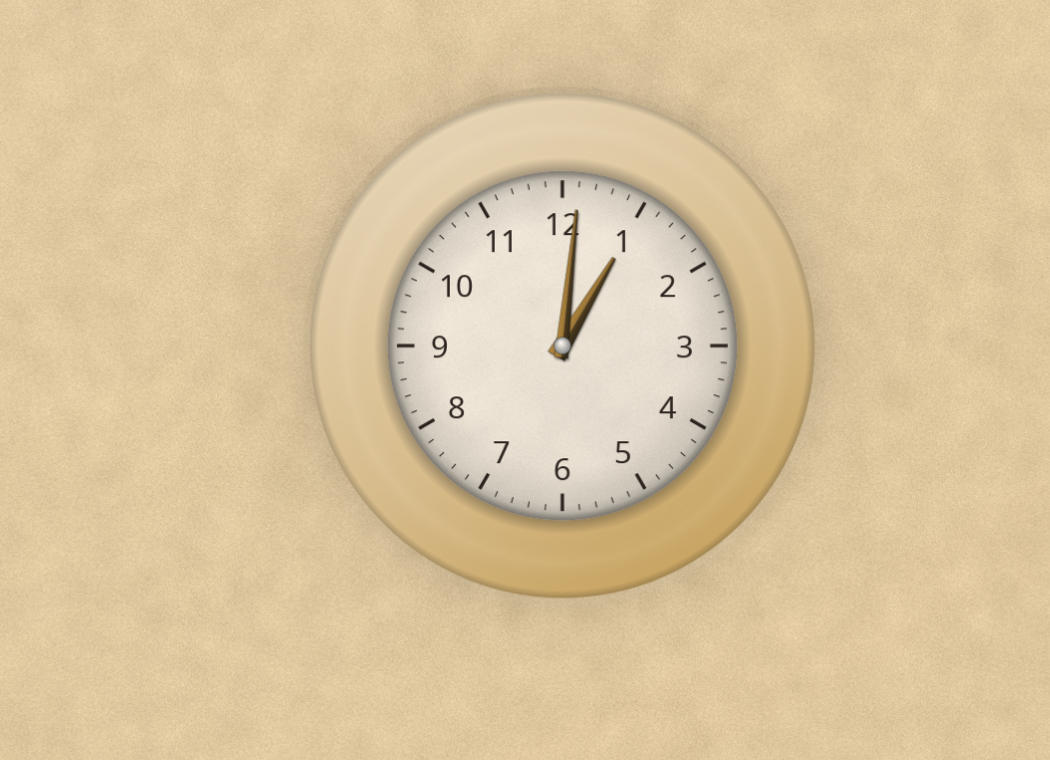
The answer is 1:01
